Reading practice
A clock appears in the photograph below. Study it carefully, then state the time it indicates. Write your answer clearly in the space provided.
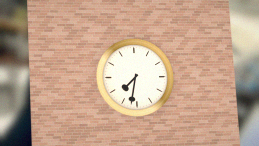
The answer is 7:32
